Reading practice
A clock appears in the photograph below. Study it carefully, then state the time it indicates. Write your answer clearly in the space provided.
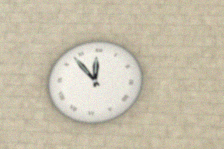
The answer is 11:53
